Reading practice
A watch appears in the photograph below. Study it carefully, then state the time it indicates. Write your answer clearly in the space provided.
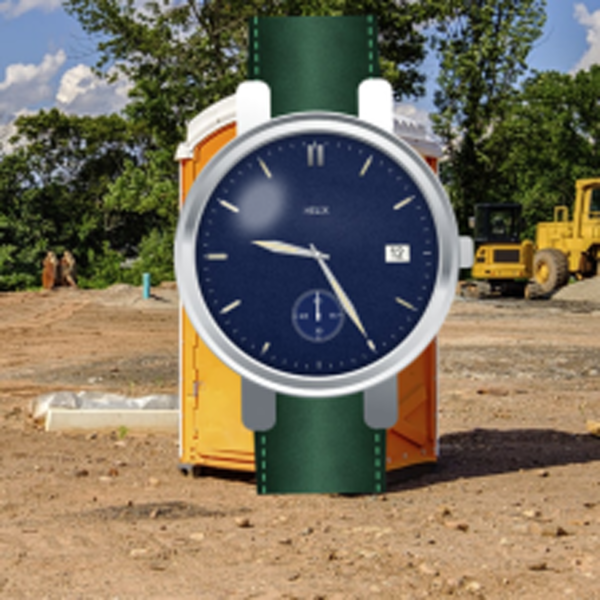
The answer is 9:25
